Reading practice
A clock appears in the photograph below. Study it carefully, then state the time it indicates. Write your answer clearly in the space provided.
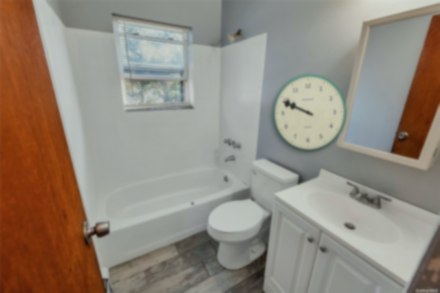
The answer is 9:49
